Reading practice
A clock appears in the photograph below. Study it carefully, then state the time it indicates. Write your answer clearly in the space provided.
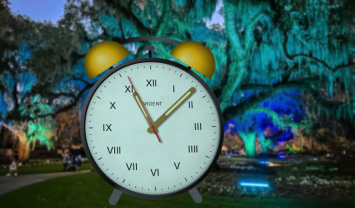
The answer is 11:07:56
